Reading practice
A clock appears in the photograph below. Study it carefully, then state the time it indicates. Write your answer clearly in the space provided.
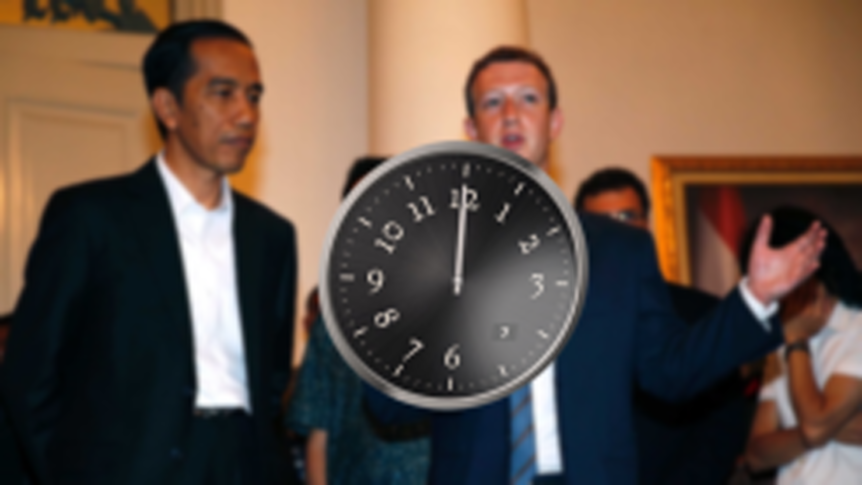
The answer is 12:00
